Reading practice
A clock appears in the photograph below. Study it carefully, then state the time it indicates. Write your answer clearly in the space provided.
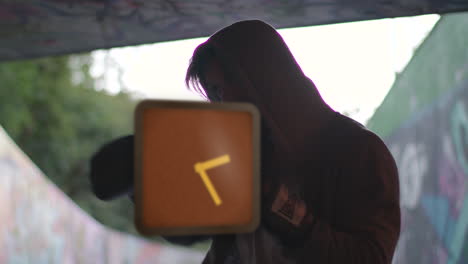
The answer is 2:25
